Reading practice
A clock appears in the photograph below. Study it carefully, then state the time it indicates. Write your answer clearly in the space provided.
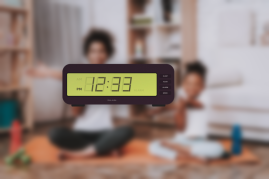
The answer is 12:33
